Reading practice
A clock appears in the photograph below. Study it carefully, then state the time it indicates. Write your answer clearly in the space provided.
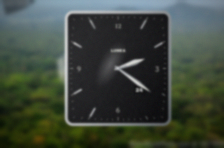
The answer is 2:21
